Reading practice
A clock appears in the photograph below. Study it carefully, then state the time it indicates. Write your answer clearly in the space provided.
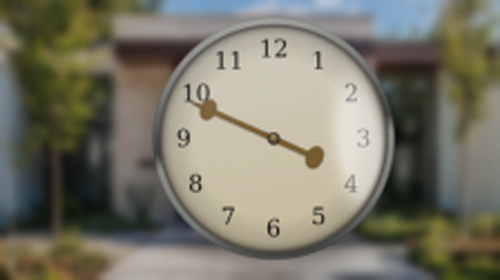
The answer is 3:49
